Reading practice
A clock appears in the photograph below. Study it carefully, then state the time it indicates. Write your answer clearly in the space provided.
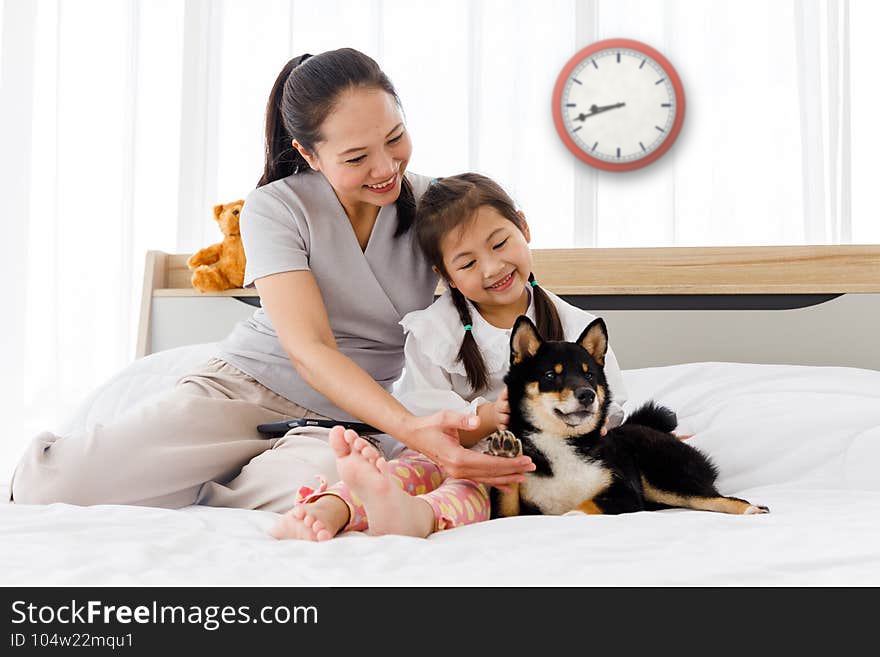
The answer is 8:42
